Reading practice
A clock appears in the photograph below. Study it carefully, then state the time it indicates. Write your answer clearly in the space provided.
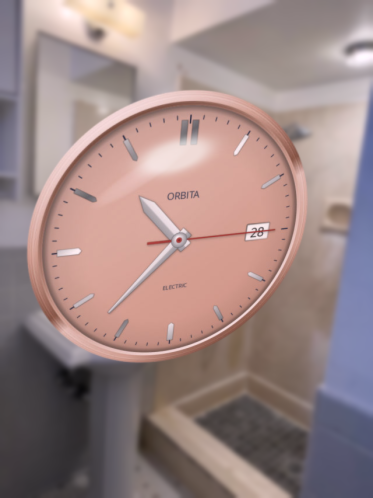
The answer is 10:37:15
